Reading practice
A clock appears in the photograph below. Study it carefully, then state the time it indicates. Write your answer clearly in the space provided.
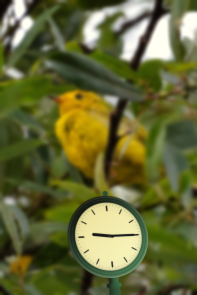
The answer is 9:15
